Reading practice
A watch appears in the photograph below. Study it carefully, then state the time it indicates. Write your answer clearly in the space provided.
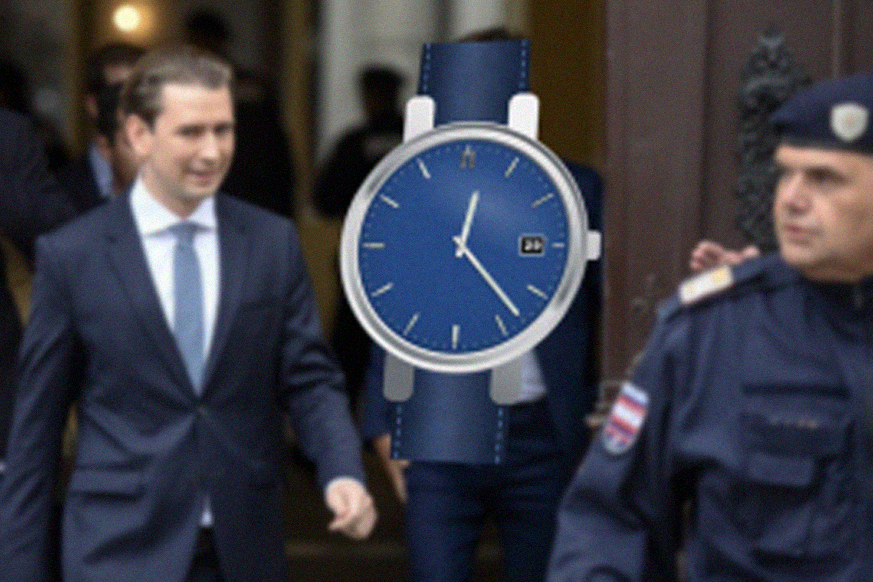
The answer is 12:23
